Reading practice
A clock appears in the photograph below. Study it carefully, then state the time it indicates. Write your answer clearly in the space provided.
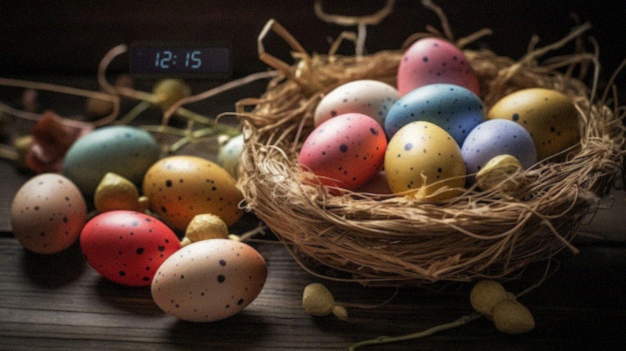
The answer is 12:15
